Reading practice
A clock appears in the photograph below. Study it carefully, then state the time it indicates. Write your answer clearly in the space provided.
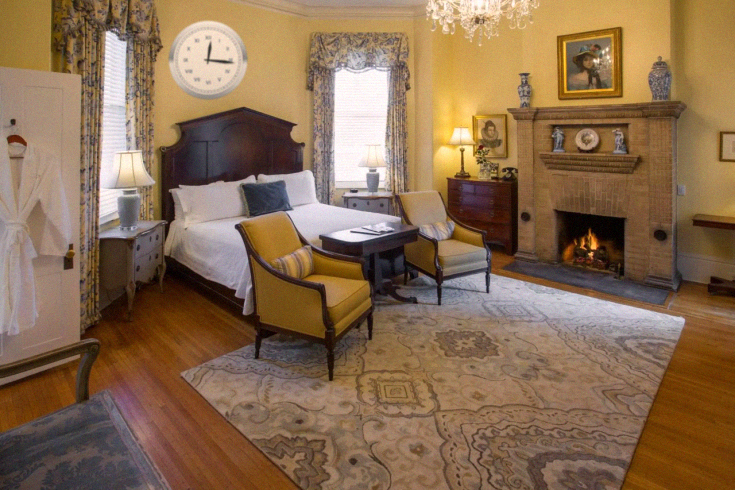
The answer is 12:16
